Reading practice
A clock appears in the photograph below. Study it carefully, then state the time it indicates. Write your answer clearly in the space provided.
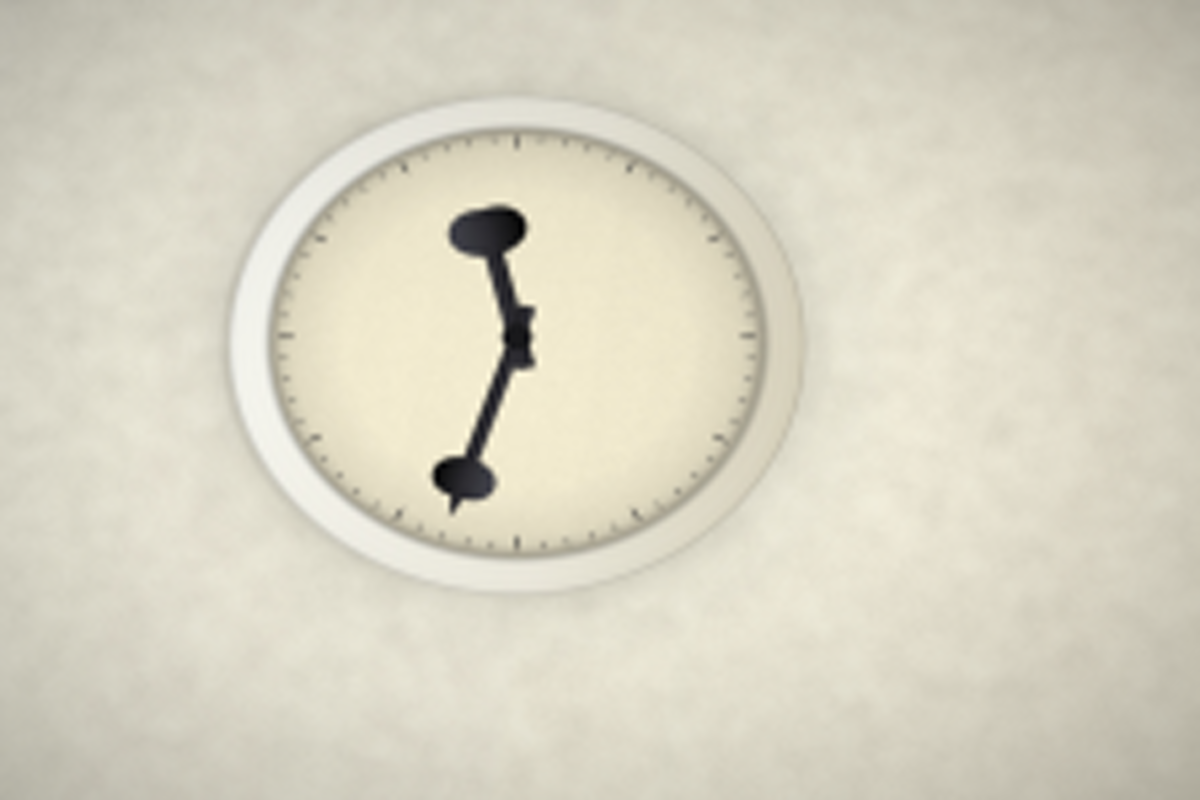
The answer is 11:33
